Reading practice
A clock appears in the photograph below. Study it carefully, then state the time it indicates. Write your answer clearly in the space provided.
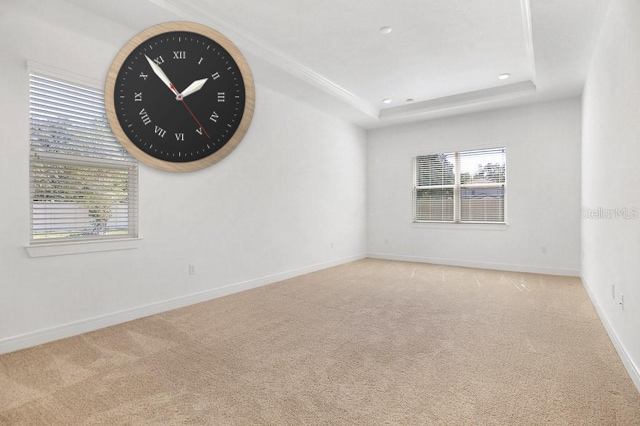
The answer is 1:53:24
